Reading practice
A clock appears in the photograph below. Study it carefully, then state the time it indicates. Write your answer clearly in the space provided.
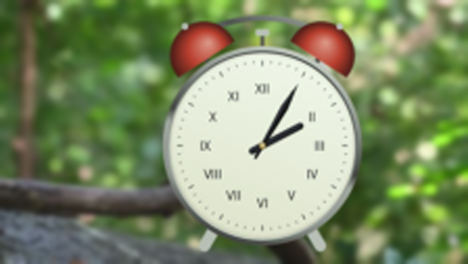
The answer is 2:05
